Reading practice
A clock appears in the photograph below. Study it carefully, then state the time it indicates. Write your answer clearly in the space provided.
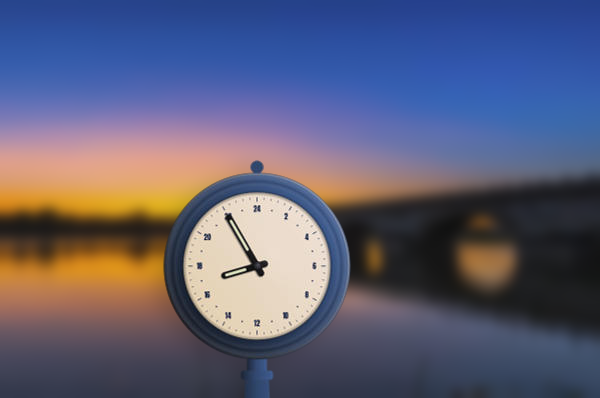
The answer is 16:55
